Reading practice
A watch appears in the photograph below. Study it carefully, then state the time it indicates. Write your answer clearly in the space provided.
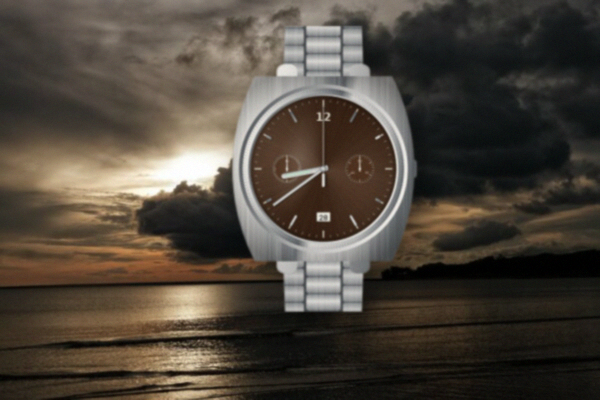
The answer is 8:39
